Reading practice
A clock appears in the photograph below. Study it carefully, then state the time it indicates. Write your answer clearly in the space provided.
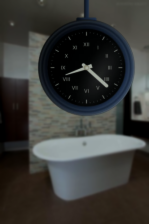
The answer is 8:22
